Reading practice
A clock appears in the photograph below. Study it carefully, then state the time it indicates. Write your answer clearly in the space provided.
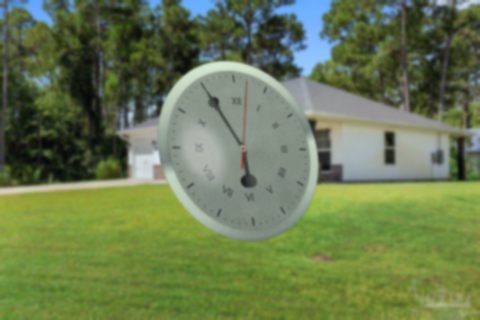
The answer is 5:55:02
